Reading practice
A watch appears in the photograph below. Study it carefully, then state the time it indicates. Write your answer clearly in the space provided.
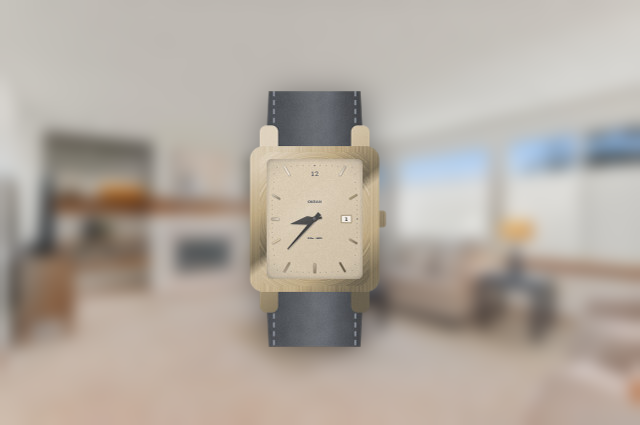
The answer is 8:37
